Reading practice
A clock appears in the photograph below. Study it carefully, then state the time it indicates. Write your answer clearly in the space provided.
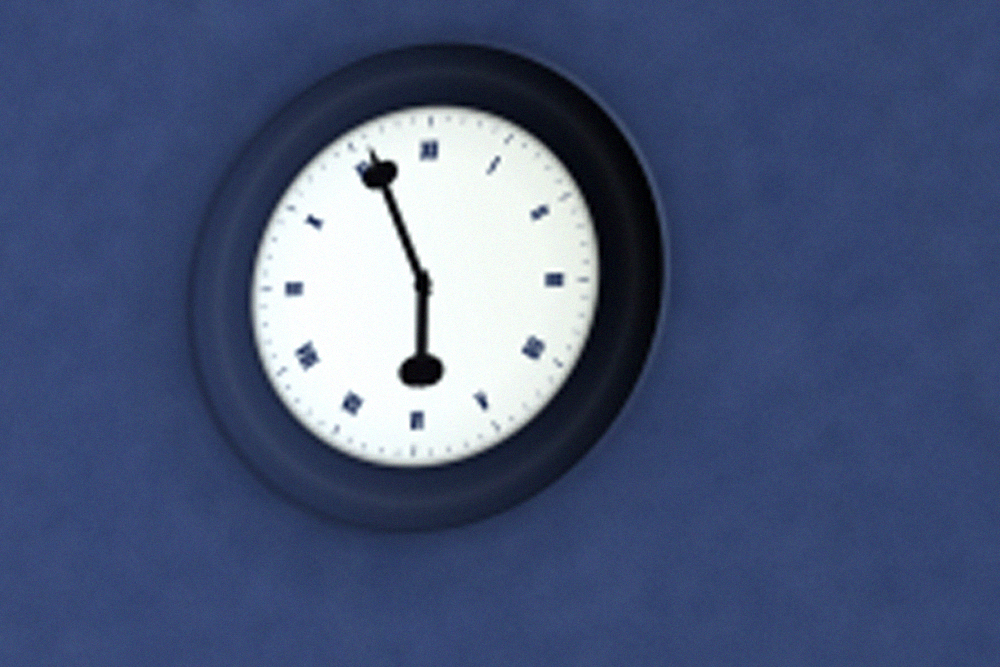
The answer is 5:56
